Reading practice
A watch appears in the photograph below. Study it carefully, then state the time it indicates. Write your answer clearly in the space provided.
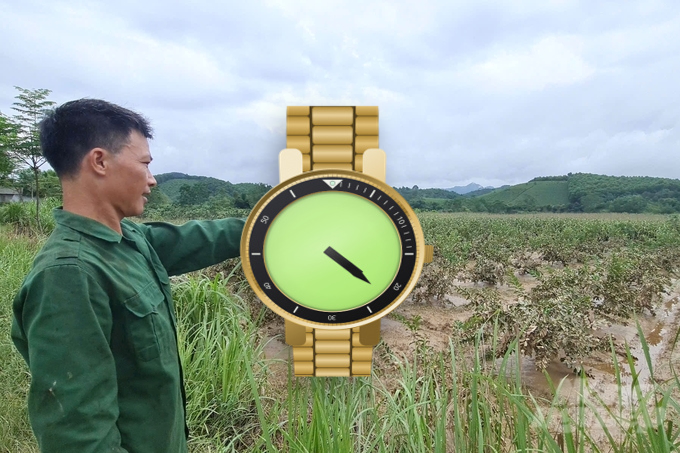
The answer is 4:22
